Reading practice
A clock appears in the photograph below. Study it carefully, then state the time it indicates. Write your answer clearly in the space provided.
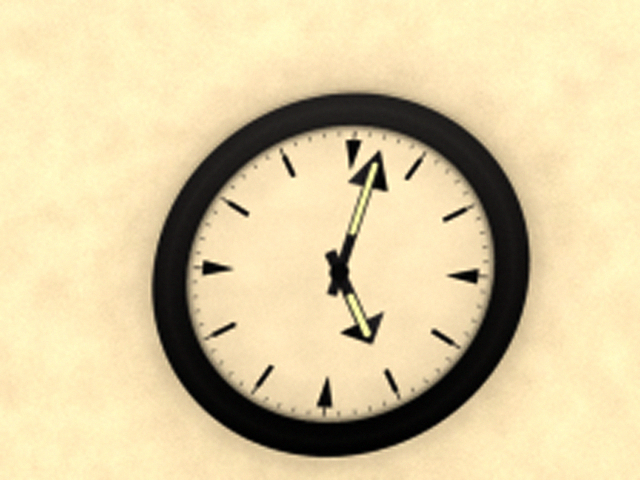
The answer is 5:02
